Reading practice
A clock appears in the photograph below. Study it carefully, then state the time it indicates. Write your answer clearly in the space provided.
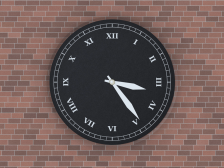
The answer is 3:24
